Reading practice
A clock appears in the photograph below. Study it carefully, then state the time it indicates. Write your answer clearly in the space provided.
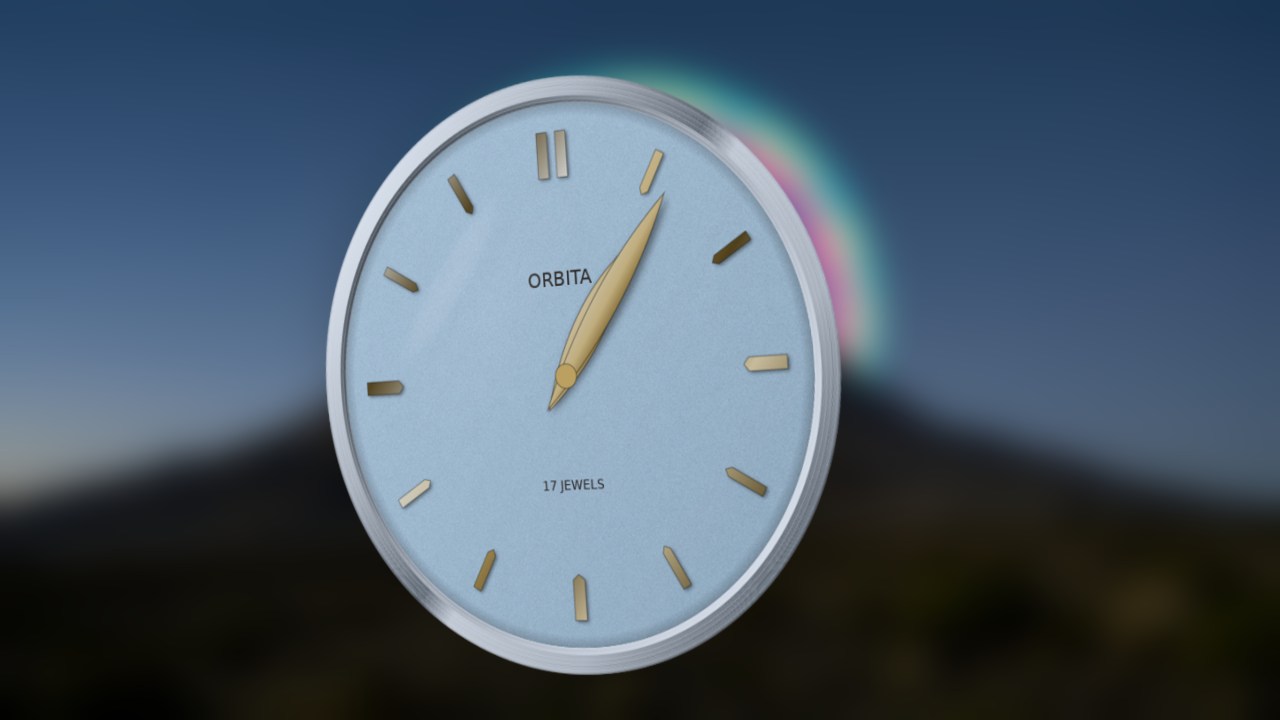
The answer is 1:06
